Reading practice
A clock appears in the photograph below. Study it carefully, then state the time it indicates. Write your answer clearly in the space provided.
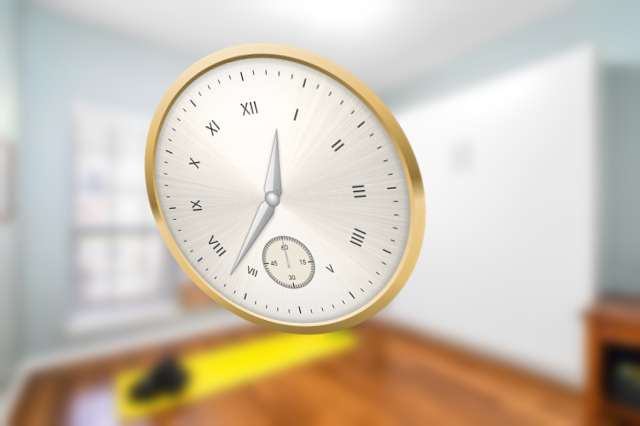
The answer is 12:37
